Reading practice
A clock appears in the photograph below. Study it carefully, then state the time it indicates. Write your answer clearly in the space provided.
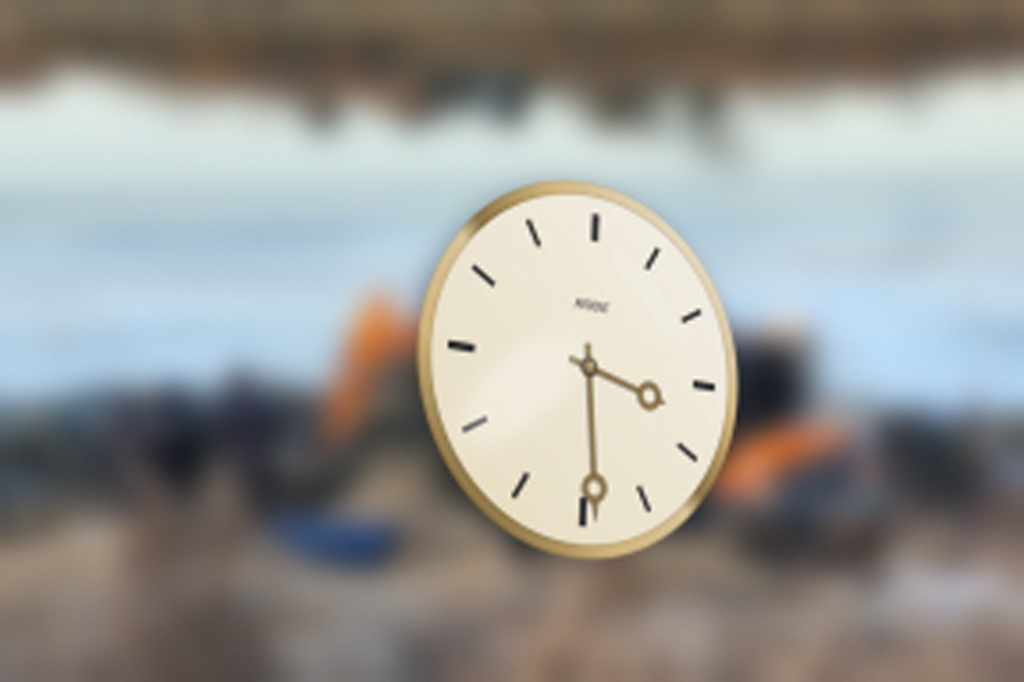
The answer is 3:29
